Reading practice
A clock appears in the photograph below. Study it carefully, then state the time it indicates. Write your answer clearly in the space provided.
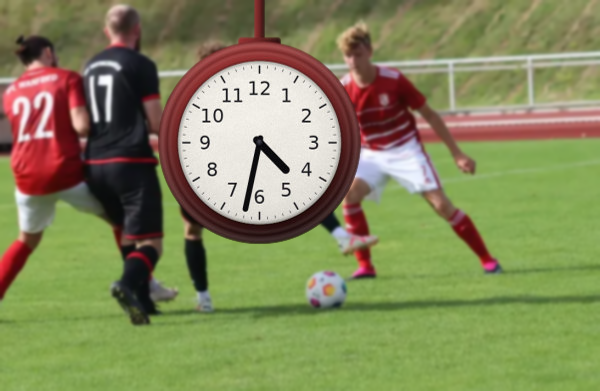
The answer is 4:32
